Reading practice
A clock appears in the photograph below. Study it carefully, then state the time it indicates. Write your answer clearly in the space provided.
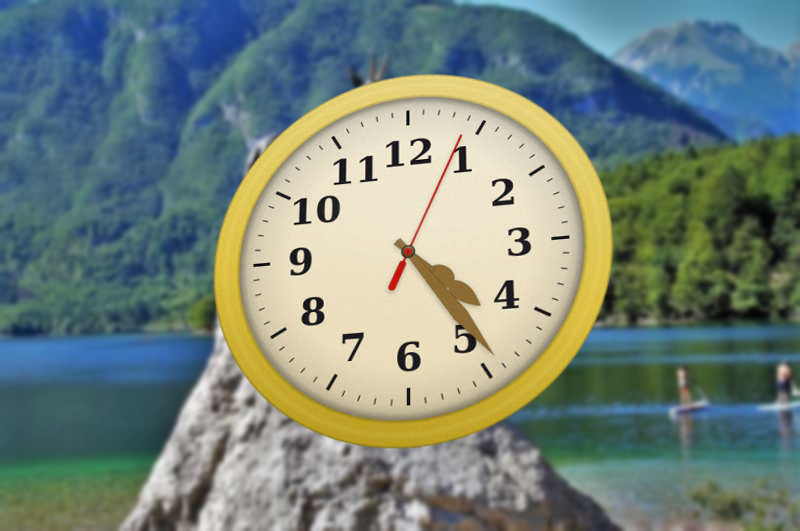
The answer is 4:24:04
